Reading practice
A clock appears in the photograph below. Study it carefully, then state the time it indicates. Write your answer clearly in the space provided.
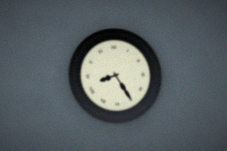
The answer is 8:25
